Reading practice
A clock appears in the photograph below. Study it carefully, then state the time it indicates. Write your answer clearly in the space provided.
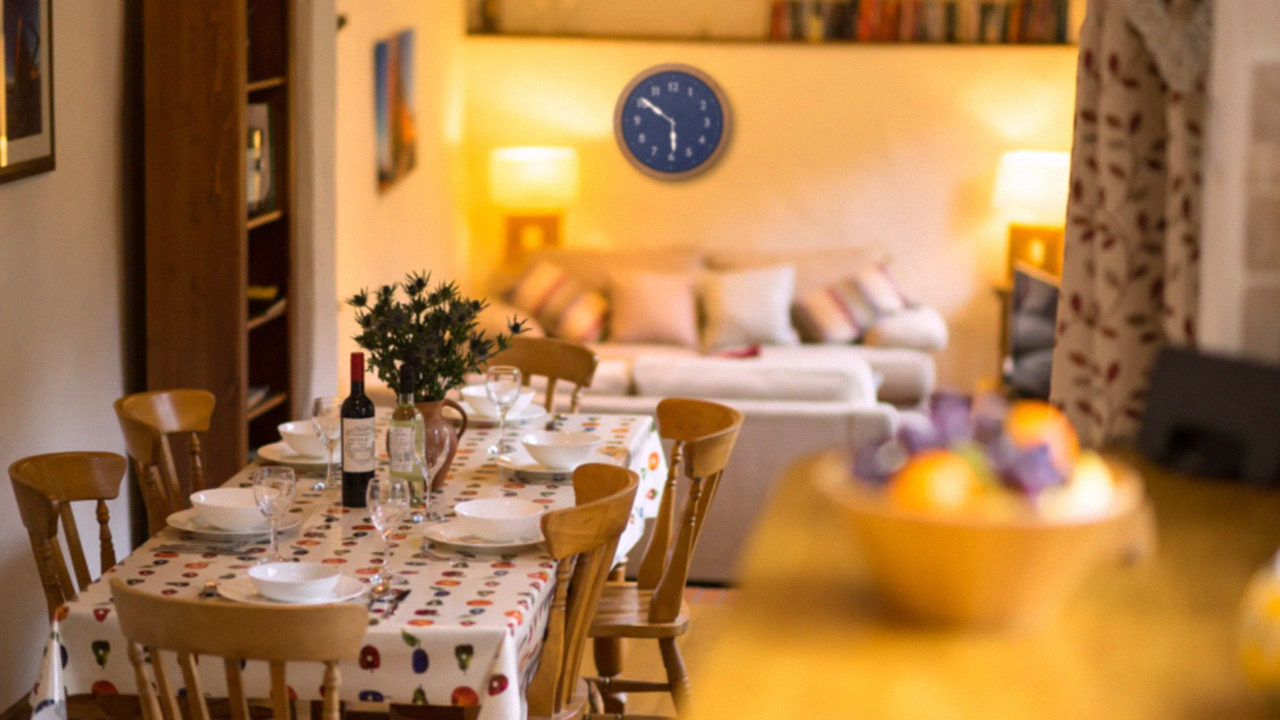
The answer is 5:51
